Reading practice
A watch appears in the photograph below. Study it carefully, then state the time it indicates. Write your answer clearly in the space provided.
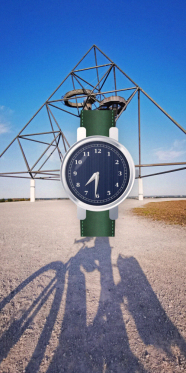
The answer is 7:31
